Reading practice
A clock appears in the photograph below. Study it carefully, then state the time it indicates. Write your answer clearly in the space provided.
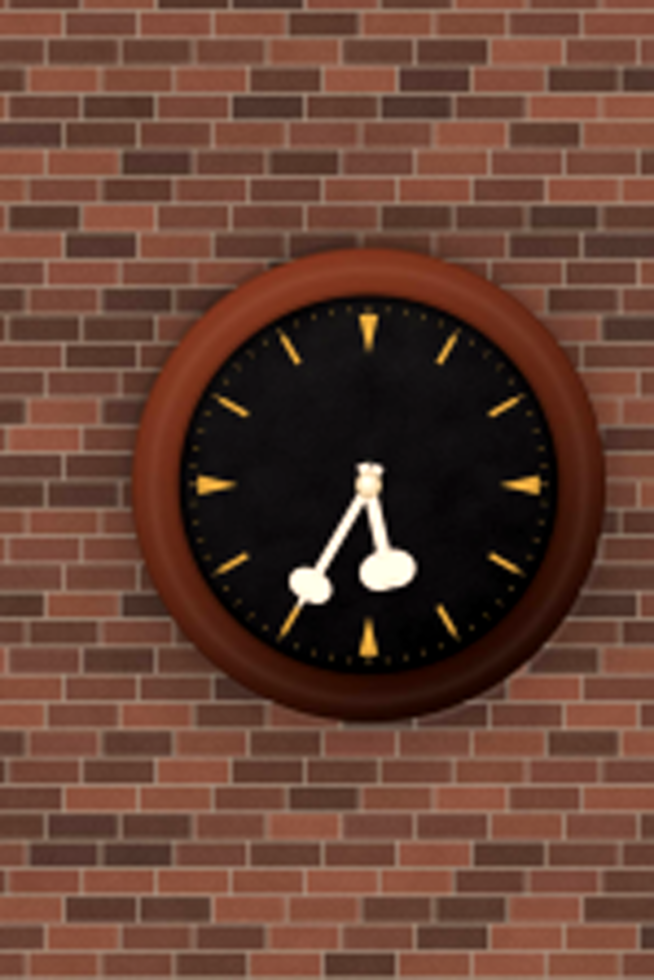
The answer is 5:35
